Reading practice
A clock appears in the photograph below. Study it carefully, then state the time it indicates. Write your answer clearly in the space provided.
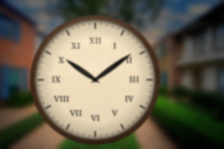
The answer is 10:09
